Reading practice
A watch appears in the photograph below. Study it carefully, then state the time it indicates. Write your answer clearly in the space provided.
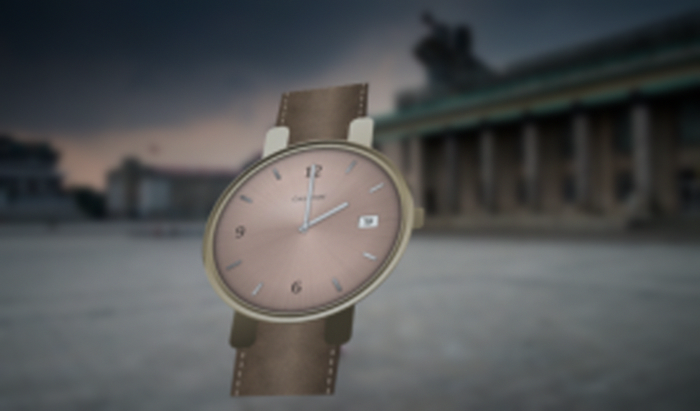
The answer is 2:00
